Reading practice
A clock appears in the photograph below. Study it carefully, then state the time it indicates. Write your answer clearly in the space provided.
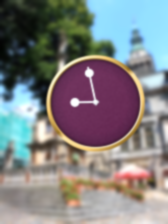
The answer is 8:58
